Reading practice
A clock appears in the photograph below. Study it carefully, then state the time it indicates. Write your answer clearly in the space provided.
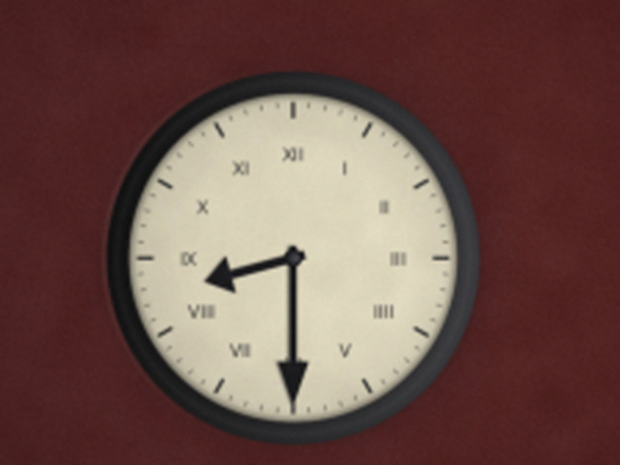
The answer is 8:30
